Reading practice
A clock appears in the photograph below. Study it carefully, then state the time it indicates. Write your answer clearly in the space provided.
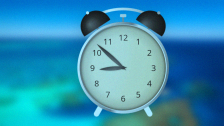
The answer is 8:52
